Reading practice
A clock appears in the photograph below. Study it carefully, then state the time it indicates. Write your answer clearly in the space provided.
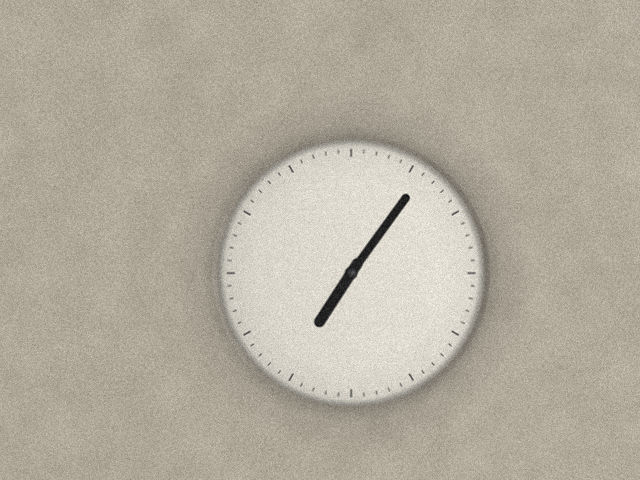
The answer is 7:06
